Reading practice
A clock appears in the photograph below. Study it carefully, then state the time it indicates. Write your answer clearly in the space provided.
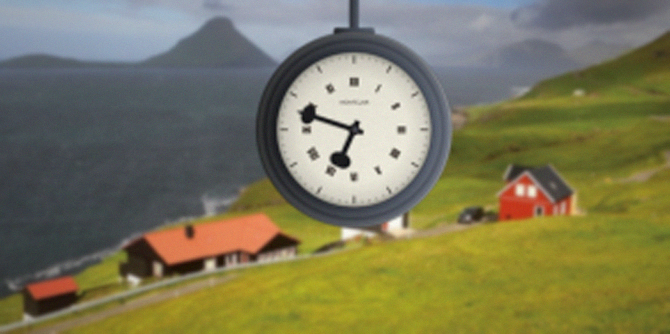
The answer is 6:48
